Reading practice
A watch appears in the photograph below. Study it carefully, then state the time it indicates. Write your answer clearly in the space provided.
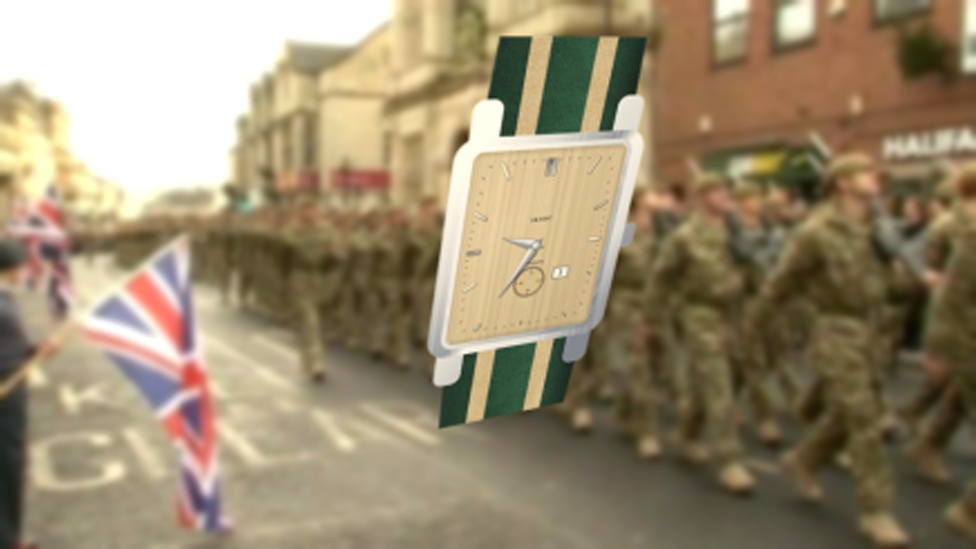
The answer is 9:35
